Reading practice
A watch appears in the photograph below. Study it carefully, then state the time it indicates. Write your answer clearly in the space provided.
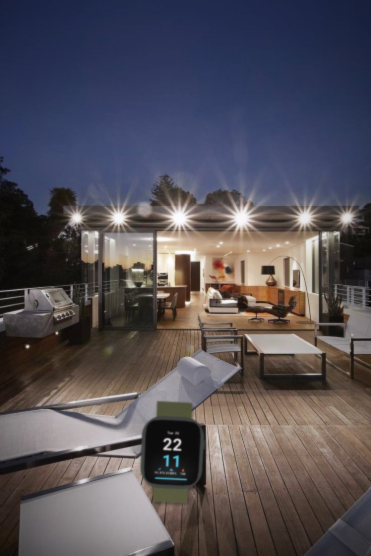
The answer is 22:11
